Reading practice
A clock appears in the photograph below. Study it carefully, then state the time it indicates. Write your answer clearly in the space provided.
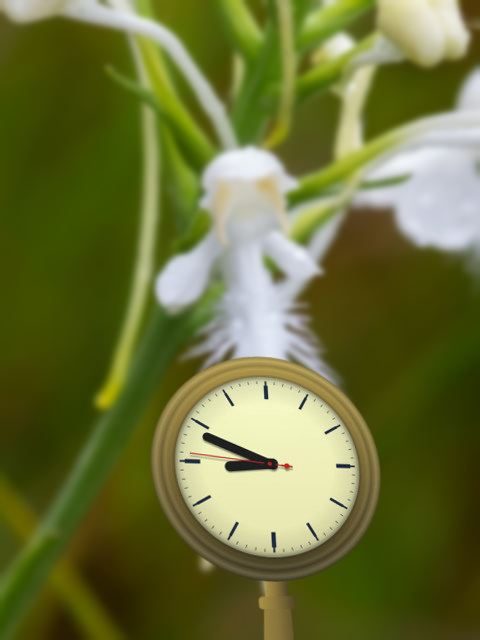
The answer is 8:48:46
